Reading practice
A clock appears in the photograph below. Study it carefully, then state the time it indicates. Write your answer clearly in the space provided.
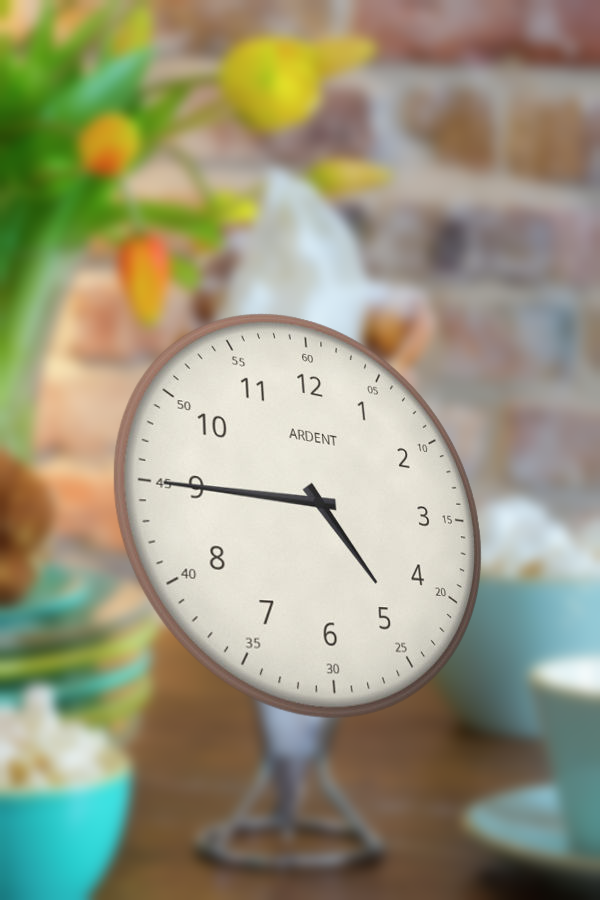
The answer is 4:45
